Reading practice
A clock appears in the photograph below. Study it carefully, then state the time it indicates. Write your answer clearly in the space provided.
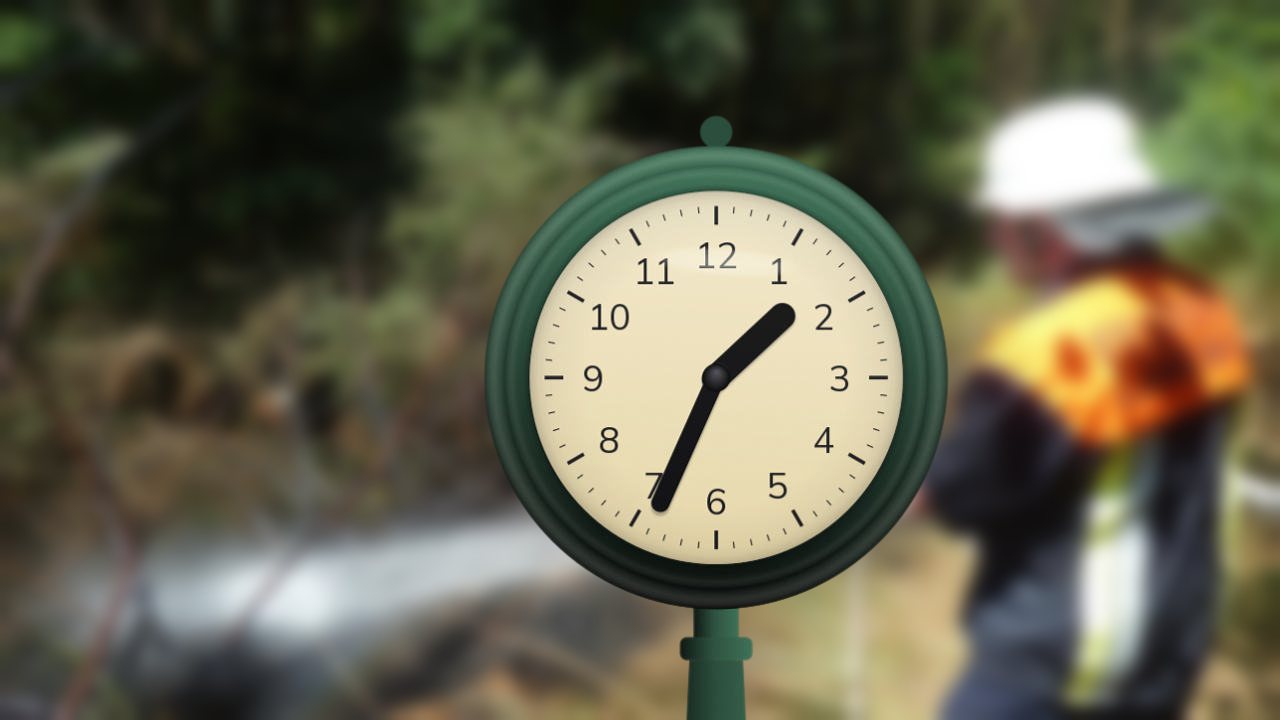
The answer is 1:34
